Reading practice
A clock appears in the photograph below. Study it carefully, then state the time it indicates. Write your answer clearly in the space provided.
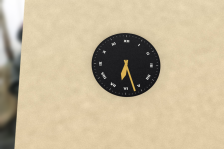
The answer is 6:27
